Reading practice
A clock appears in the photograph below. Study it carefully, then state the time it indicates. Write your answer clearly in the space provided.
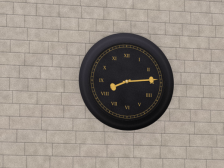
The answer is 8:14
